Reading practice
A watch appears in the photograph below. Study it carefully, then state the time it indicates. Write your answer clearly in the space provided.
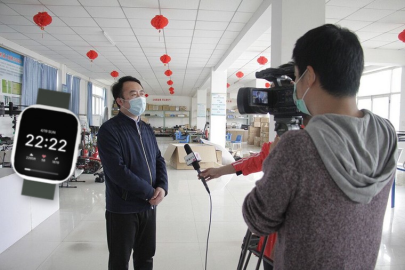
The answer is 22:22
